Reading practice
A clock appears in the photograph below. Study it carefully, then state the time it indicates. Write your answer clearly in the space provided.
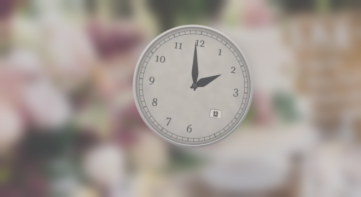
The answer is 1:59
